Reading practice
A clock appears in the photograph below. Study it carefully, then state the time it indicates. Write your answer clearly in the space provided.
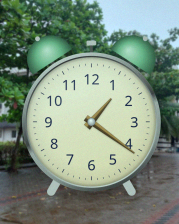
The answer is 1:21
